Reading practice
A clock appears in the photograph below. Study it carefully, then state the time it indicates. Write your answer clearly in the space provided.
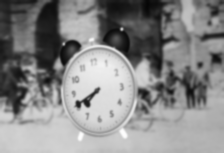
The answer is 7:41
